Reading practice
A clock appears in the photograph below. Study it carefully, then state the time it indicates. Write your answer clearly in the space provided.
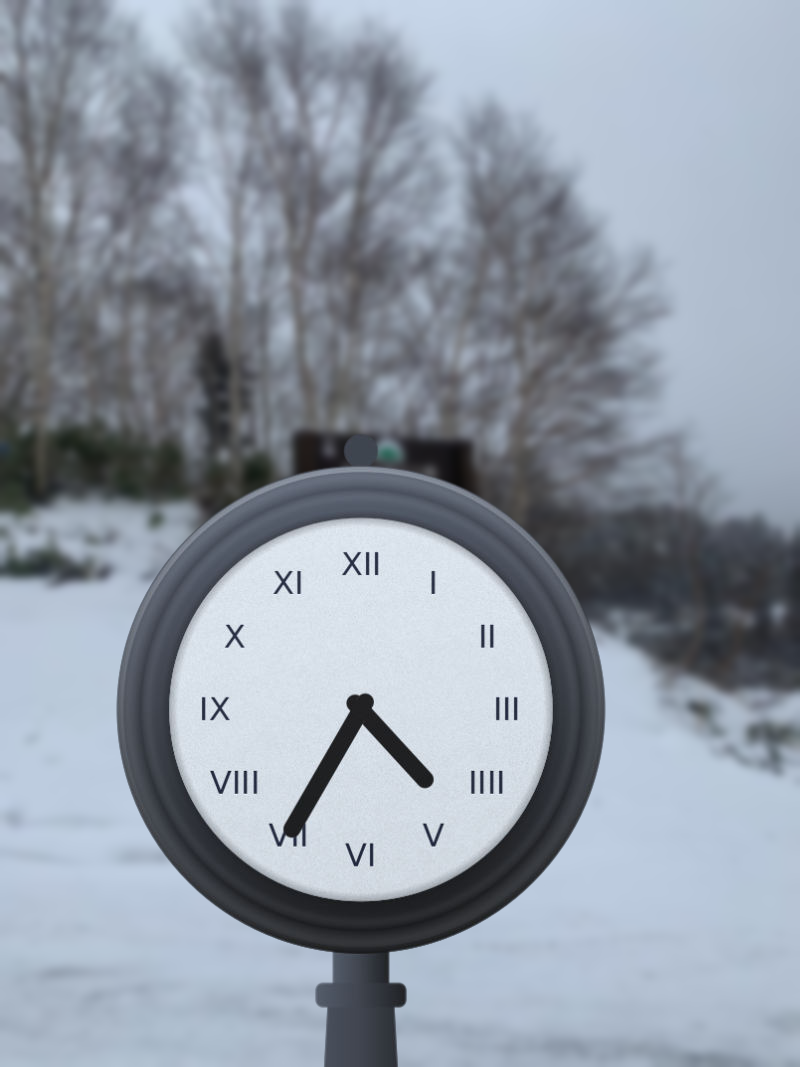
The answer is 4:35
